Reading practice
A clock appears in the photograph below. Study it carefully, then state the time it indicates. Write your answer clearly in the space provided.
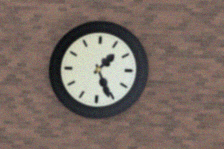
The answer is 1:26
